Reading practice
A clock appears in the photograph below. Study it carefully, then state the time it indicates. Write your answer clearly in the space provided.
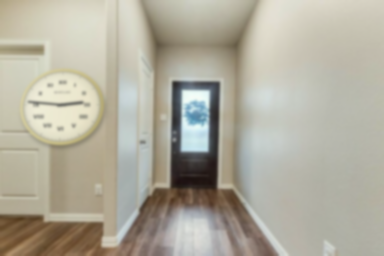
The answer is 2:46
